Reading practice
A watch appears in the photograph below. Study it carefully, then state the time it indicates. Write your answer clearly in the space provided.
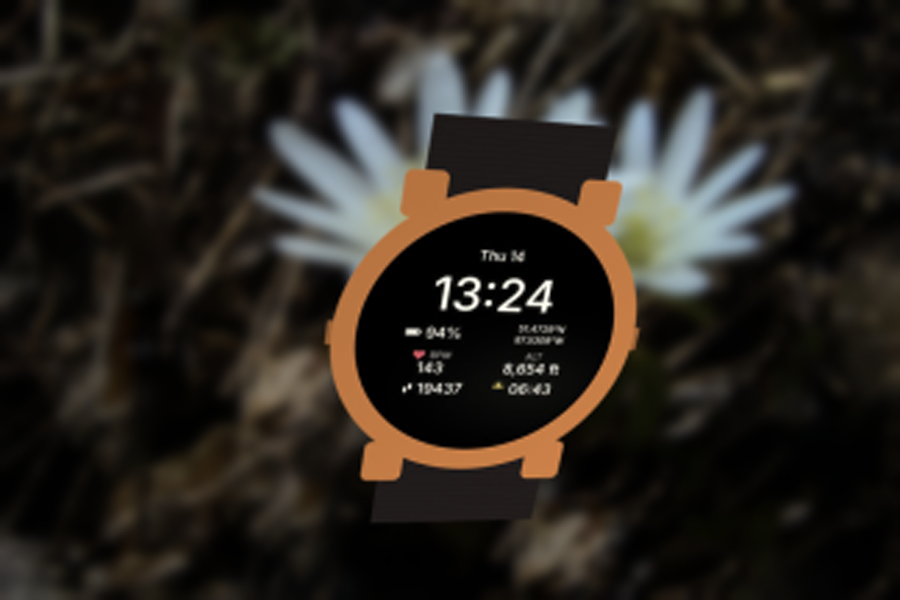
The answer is 13:24
